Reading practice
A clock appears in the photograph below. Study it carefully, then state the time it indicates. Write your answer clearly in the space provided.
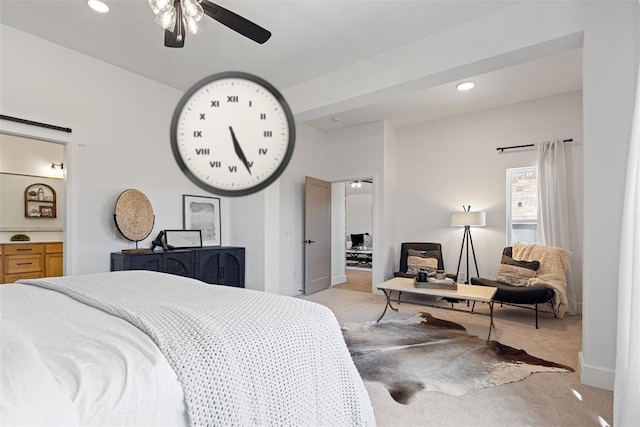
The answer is 5:26
